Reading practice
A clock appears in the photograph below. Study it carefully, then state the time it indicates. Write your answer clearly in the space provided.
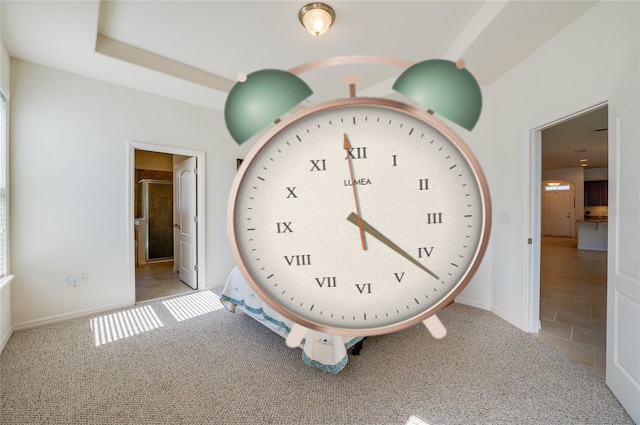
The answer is 4:21:59
